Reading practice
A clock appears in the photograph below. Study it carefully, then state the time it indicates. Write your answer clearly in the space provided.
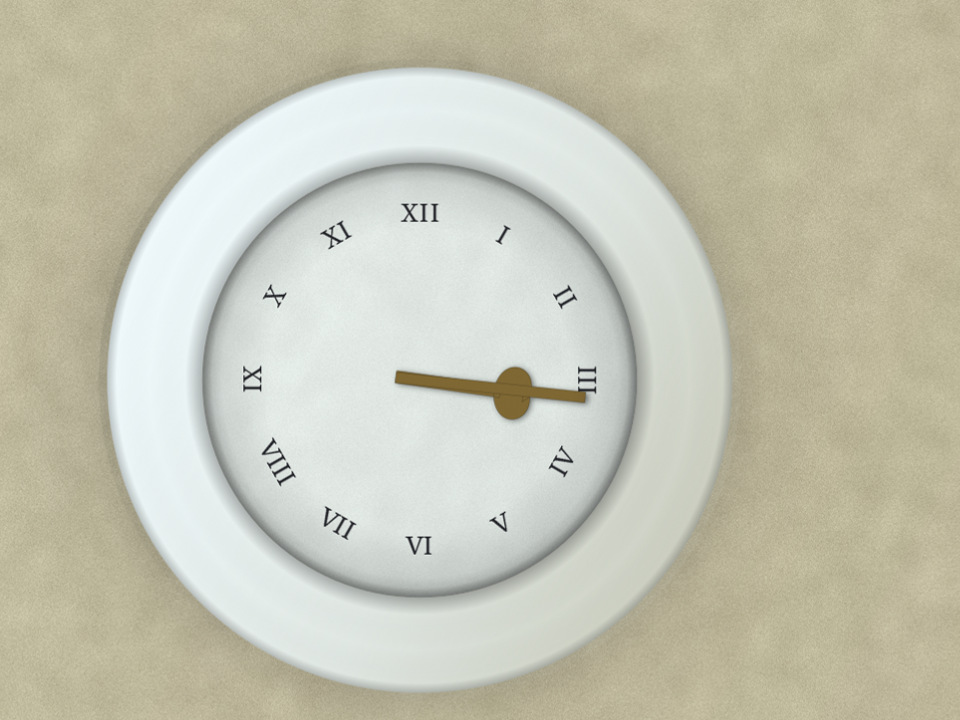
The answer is 3:16
